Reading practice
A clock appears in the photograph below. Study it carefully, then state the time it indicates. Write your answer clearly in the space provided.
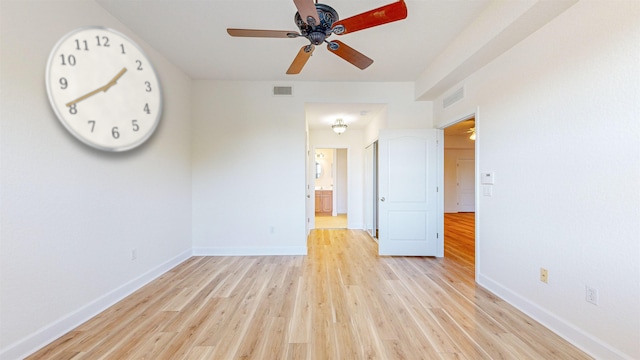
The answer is 1:41
